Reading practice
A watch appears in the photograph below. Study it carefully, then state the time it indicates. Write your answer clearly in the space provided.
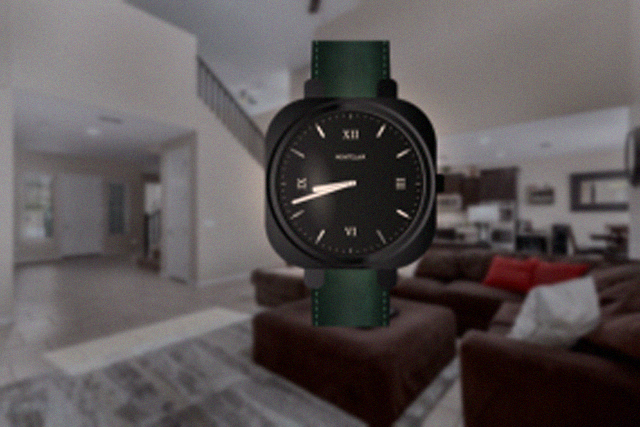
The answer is 8:42
